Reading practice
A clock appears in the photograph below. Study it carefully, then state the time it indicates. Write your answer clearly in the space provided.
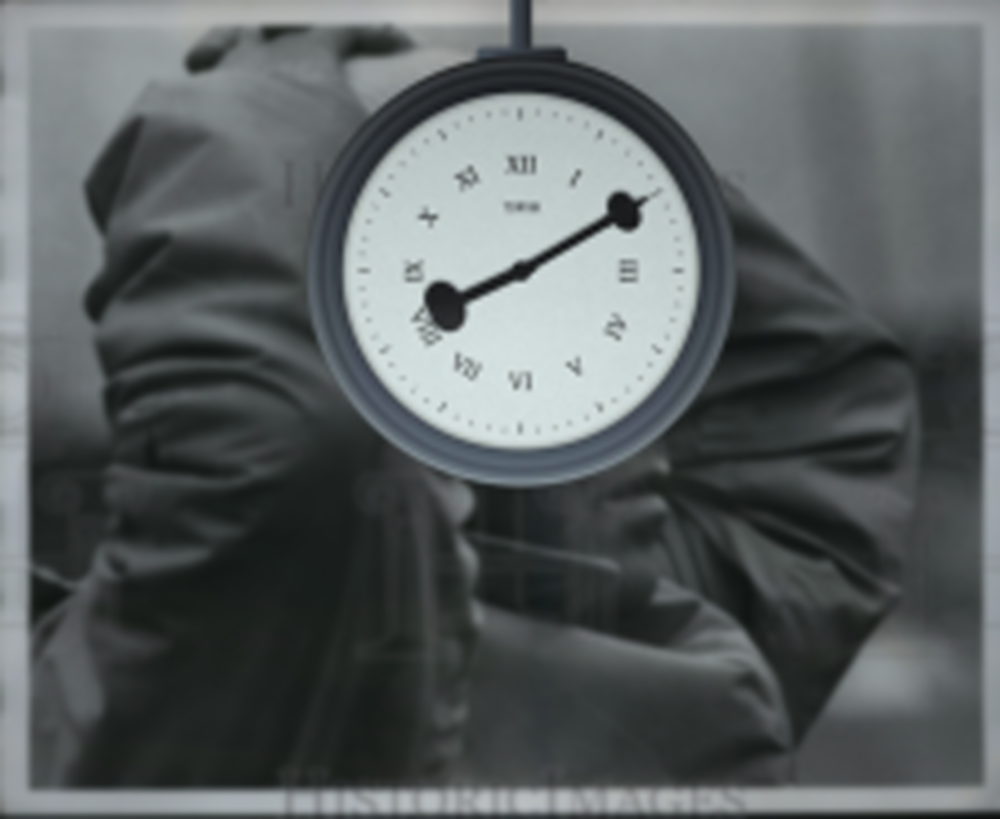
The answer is 8:10
